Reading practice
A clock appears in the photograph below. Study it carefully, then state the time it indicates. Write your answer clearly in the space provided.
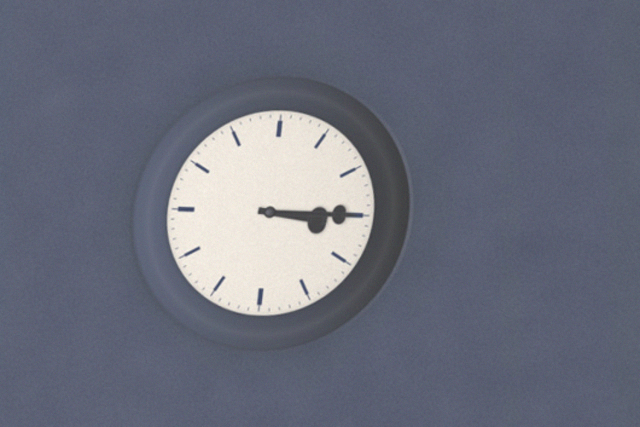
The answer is 3:15
